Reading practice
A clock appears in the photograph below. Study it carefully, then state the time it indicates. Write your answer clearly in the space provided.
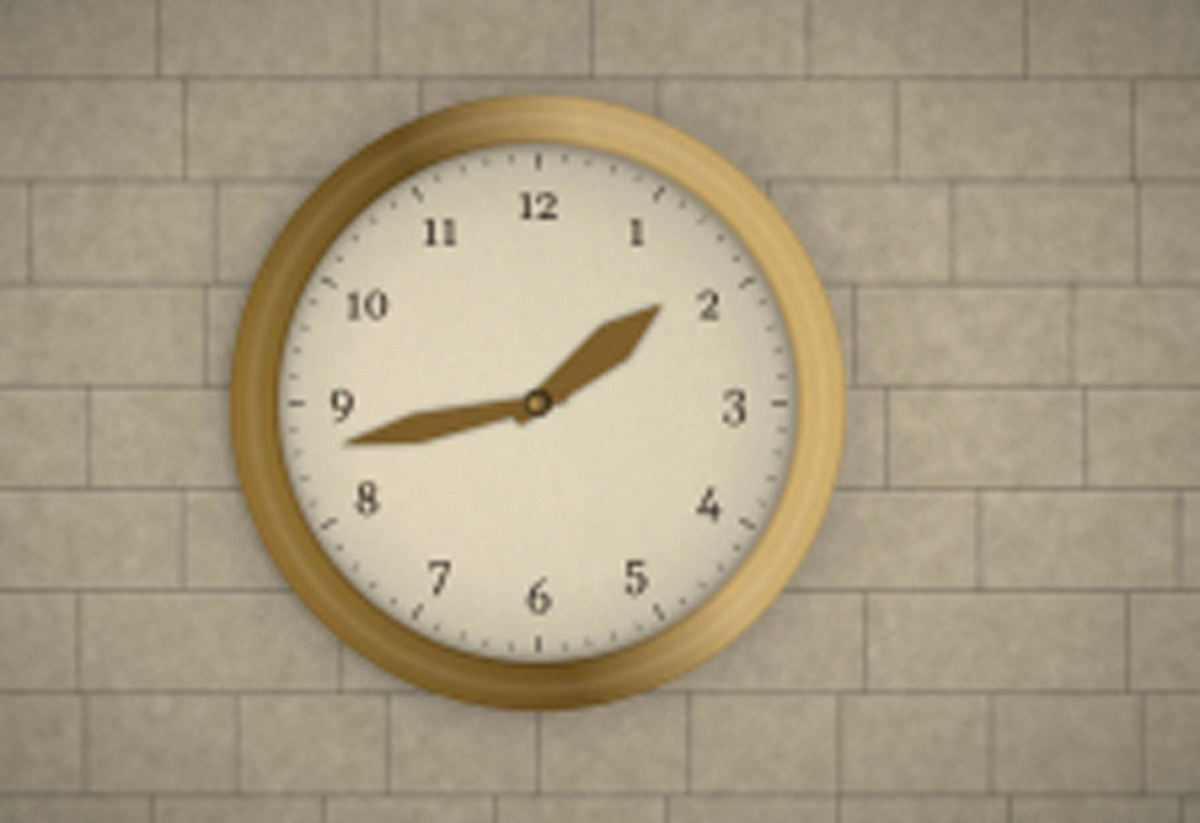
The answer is 1:43
